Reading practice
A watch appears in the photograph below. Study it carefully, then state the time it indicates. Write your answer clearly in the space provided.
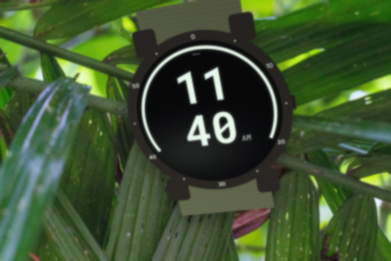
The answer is 11:40
